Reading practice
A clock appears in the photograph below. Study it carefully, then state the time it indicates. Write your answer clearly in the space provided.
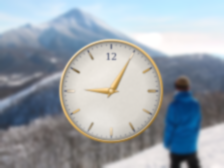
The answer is 9:05
